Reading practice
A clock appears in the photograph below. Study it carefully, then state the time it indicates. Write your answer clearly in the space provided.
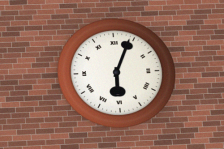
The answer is 6:04
